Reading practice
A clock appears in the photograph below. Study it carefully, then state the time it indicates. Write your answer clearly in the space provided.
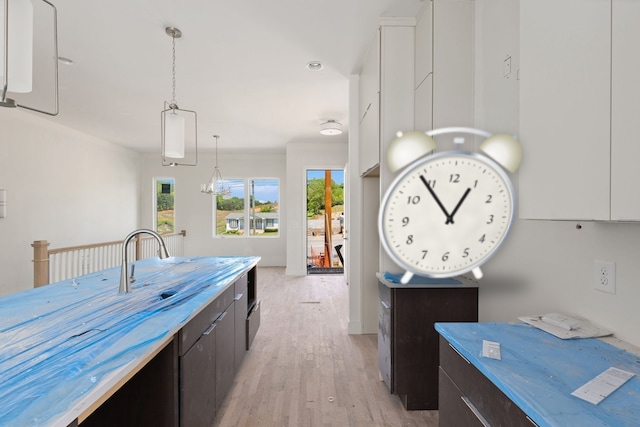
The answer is 12:54
